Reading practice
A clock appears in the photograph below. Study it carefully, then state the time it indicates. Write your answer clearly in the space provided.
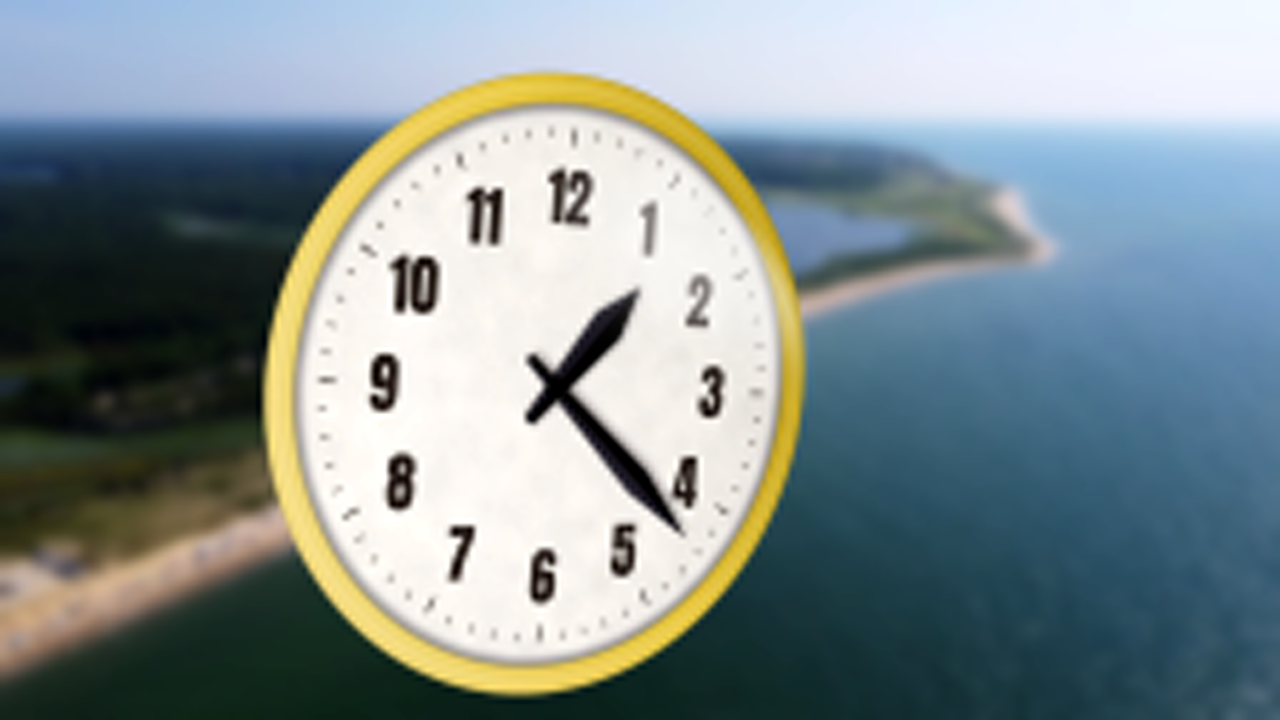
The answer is 1:22
